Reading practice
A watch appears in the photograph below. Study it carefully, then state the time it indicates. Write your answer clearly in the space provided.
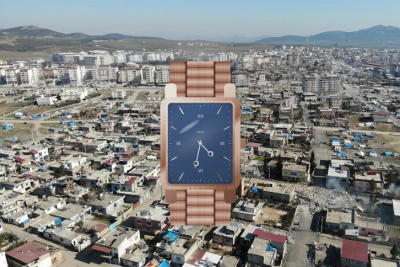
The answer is 4:32
